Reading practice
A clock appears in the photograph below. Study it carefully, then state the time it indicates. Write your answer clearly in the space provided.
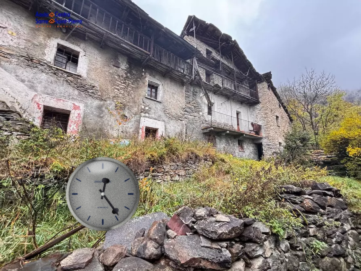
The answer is 12:24
